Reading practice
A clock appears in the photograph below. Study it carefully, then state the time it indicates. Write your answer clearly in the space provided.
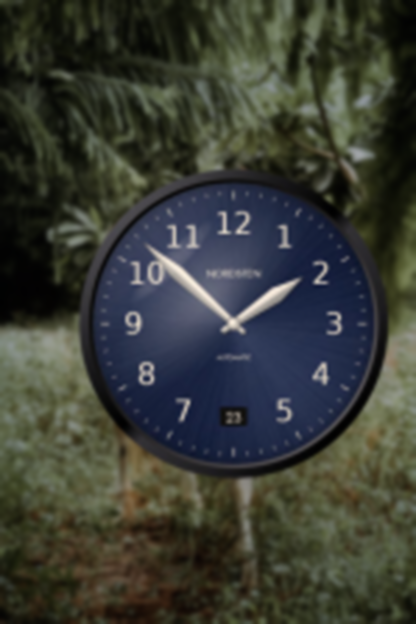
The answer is 1:52
